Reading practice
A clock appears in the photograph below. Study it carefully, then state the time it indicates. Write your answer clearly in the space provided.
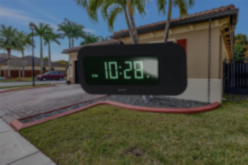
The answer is 10:28
